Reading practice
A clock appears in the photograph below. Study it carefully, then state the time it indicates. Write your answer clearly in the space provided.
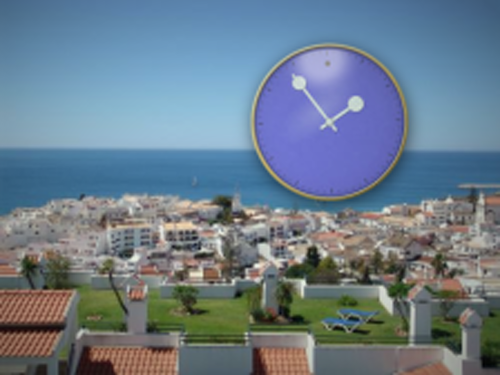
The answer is 1:54
